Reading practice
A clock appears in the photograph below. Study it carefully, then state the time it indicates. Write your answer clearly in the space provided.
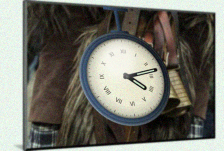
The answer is 4:13
